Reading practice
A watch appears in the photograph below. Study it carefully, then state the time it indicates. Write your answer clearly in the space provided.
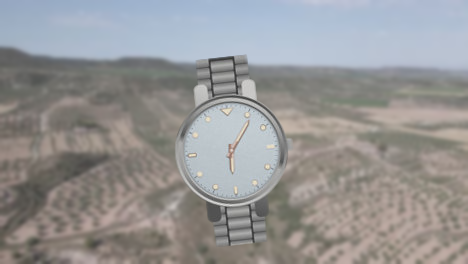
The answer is 6:06
